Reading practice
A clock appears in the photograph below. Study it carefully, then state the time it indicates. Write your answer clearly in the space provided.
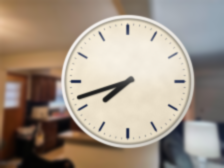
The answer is 7:42
